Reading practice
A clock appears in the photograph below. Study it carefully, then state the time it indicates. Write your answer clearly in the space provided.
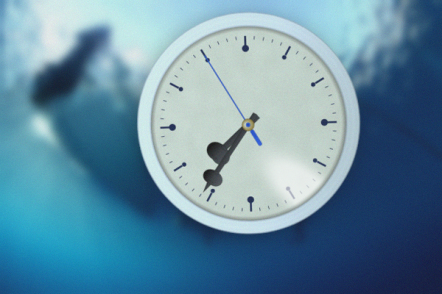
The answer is 7:35:55
